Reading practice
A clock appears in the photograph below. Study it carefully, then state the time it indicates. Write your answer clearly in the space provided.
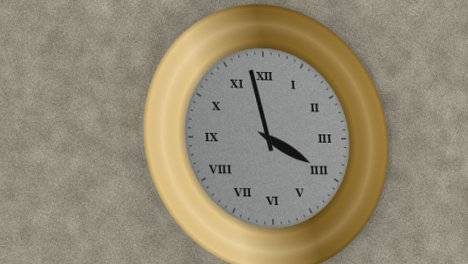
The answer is 3:58
